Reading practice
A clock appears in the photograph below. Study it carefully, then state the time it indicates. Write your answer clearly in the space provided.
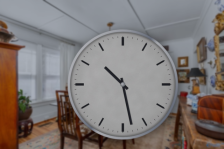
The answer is 10:28
